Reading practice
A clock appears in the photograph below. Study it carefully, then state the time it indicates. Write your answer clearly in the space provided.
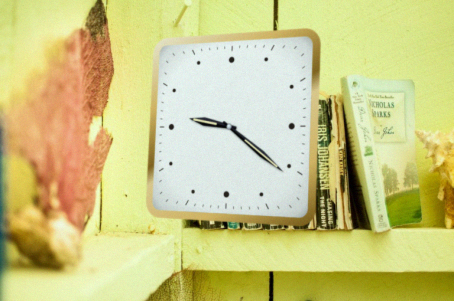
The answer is 9:21
